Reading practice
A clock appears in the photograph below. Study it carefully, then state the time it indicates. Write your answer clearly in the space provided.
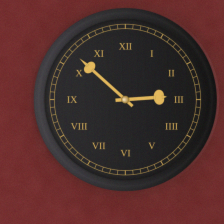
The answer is 2:52
